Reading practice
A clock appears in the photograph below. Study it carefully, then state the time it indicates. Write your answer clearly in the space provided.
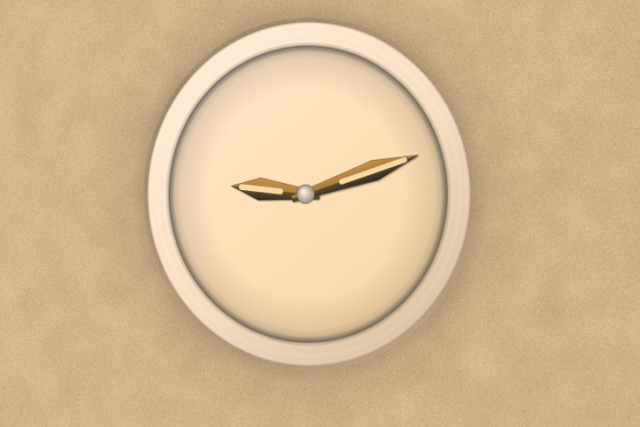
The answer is 9:12
